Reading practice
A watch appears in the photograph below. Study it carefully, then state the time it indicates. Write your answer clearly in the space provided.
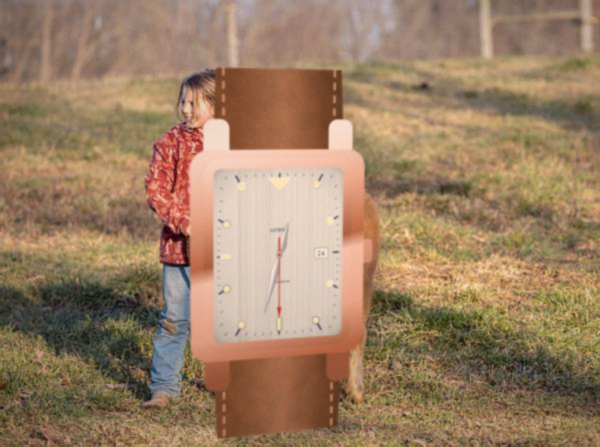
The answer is 12:32:30
